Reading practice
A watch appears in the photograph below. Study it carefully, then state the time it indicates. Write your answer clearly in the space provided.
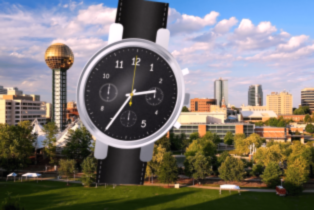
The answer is 2:35
